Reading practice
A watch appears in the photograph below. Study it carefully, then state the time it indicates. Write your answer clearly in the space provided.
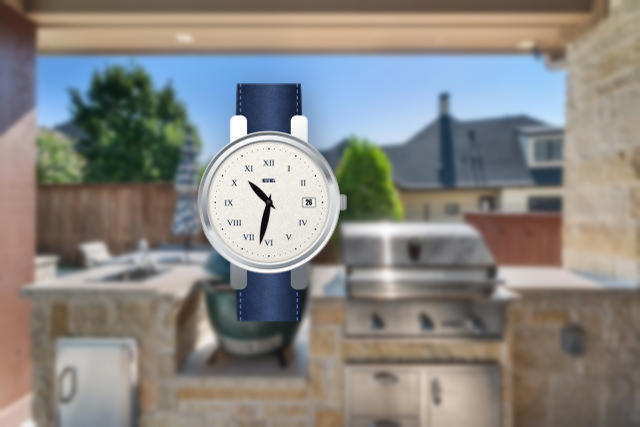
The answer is 10:32
